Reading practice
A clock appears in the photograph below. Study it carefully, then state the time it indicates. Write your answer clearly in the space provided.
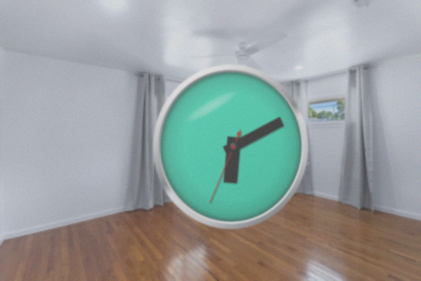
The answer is 6:10:34
